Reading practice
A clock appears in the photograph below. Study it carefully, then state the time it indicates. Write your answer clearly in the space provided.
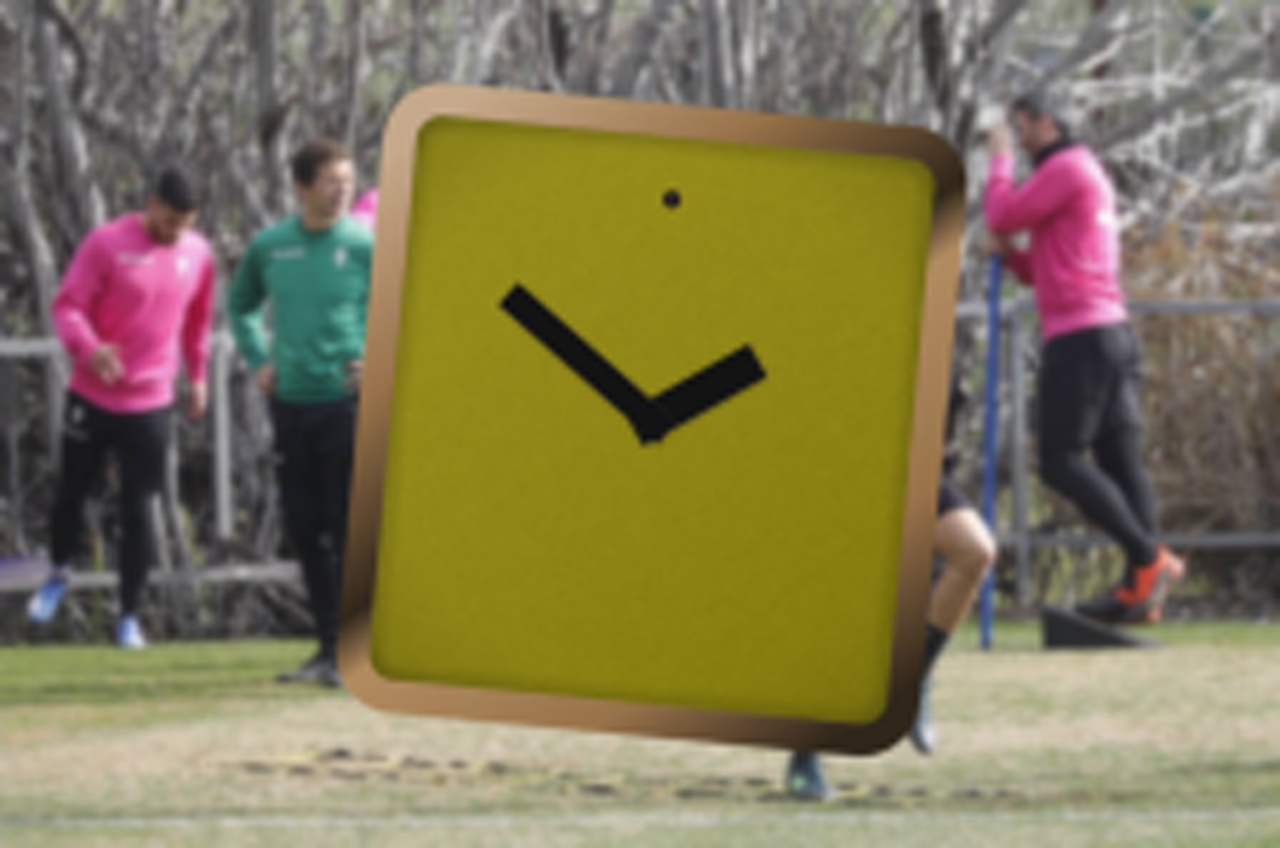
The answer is 1:51
